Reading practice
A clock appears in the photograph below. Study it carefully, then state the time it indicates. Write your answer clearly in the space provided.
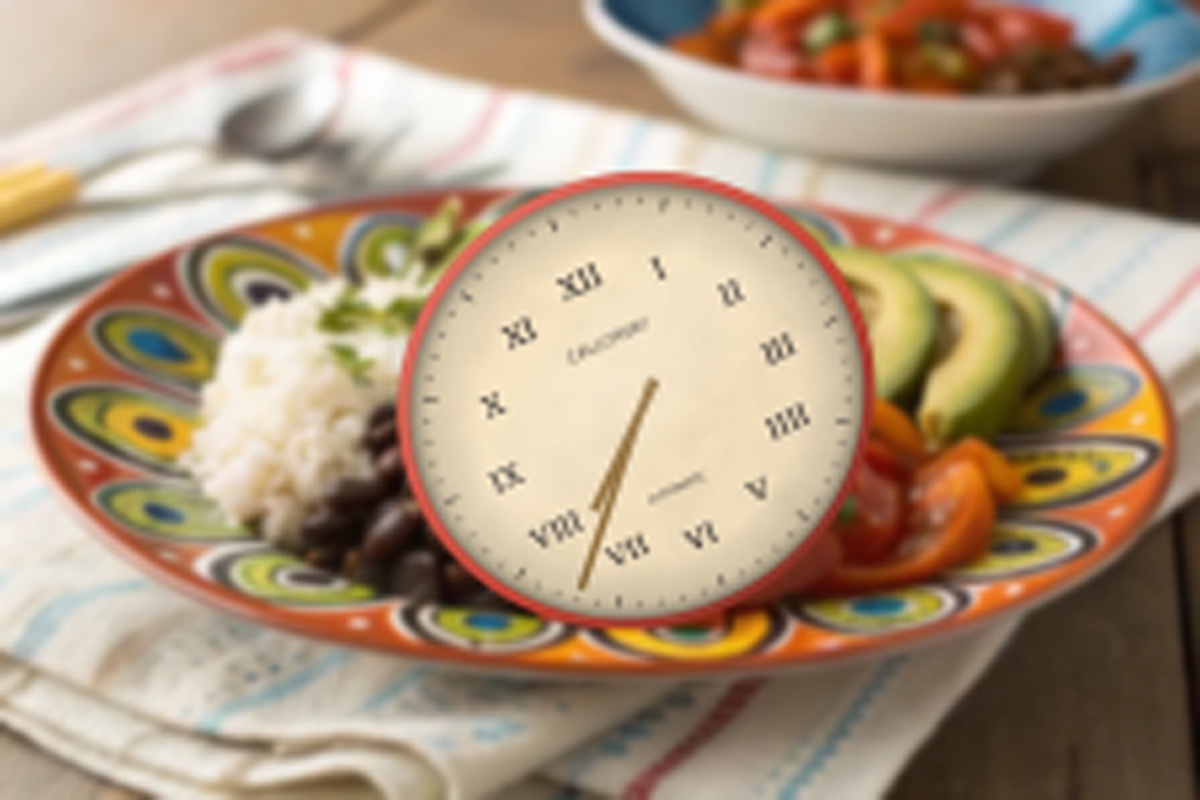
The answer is 7:37
